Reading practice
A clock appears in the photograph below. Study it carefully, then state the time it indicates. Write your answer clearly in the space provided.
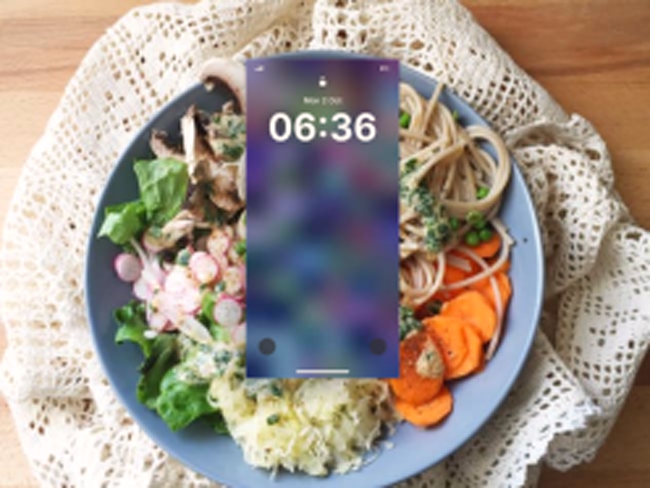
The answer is 6:36
